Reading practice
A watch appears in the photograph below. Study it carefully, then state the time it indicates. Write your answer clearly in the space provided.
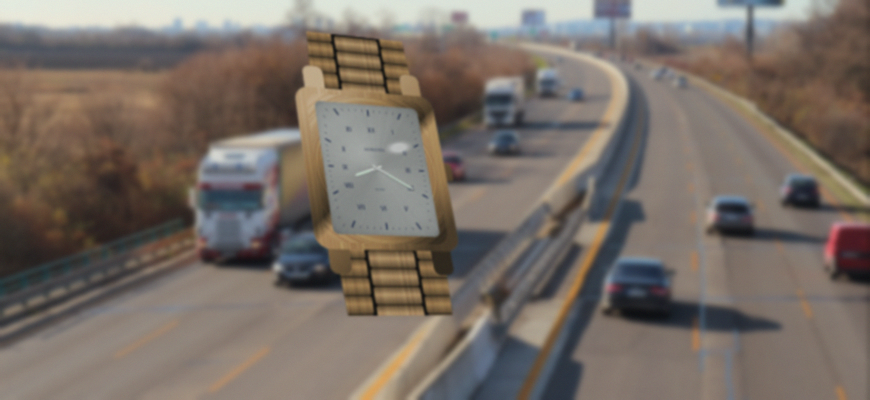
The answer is 8:20
